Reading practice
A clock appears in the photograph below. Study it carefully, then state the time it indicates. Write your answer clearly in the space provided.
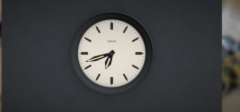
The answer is 6:42
